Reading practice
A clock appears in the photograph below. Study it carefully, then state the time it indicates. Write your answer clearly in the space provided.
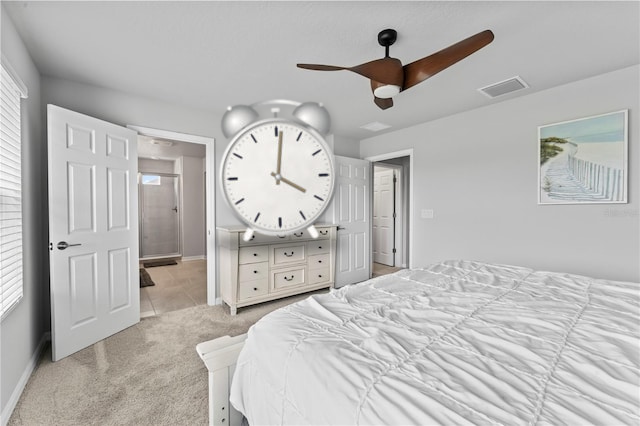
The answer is 4:01
